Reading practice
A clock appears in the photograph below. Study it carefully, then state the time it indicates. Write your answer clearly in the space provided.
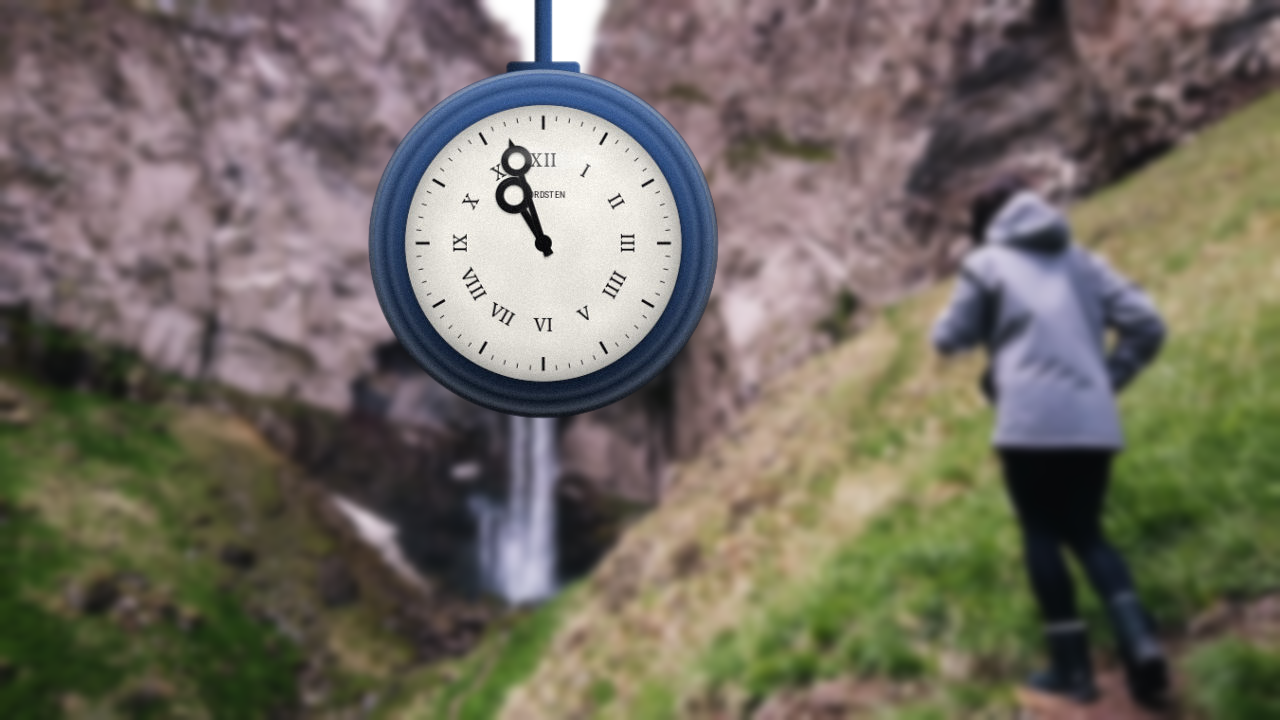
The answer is 10:57
